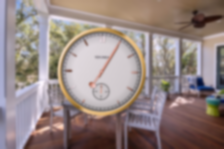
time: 7:05
